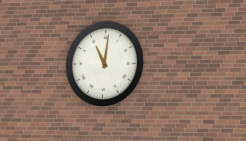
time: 11:01
